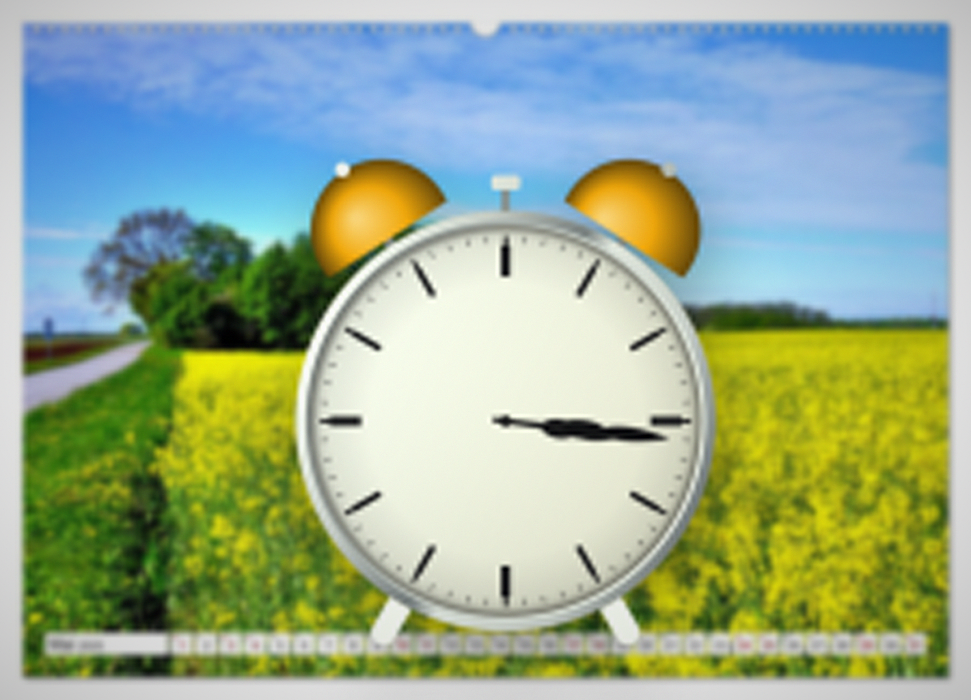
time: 3:16
